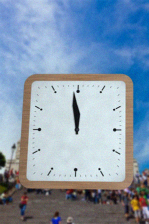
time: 11:59
